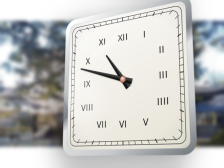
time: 10:48
